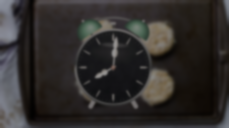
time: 8:01
